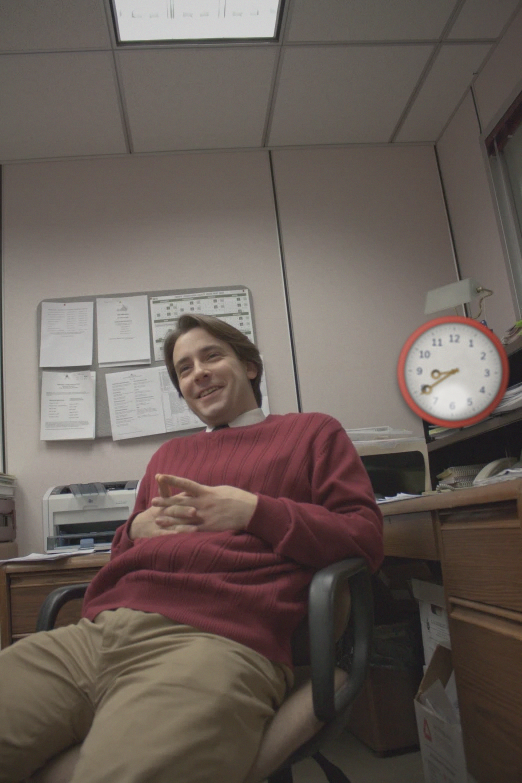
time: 8:39
